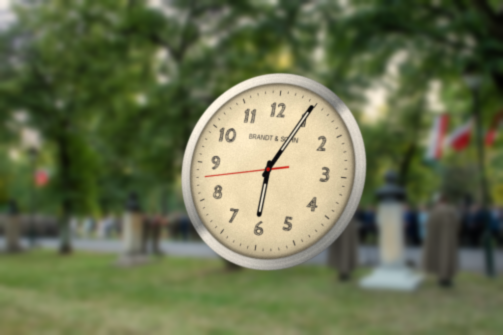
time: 6:04:43
